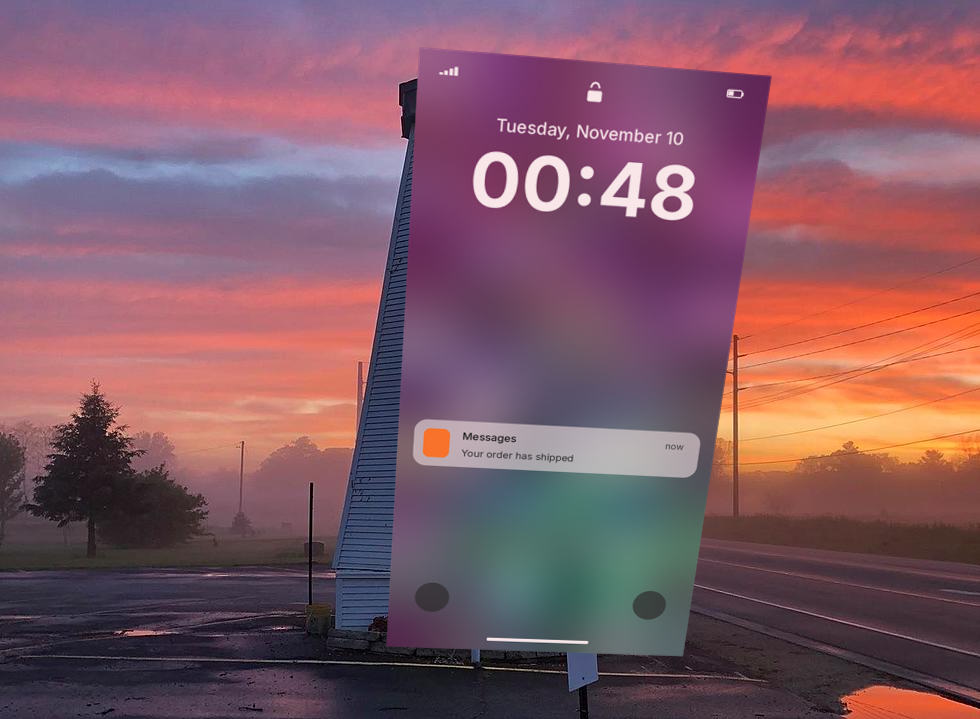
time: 0:48
